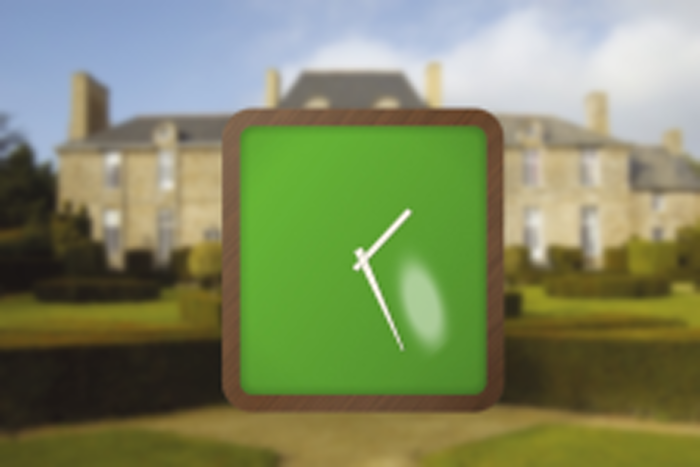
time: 1:26
